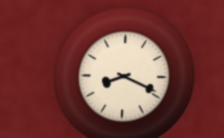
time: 8:19
